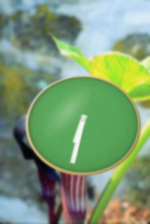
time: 6:32
